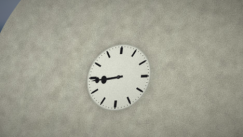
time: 8:44
